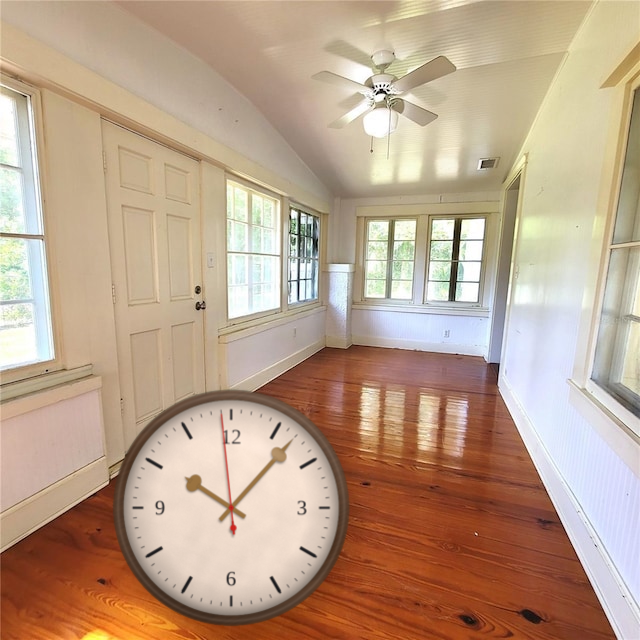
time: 10:06:59
